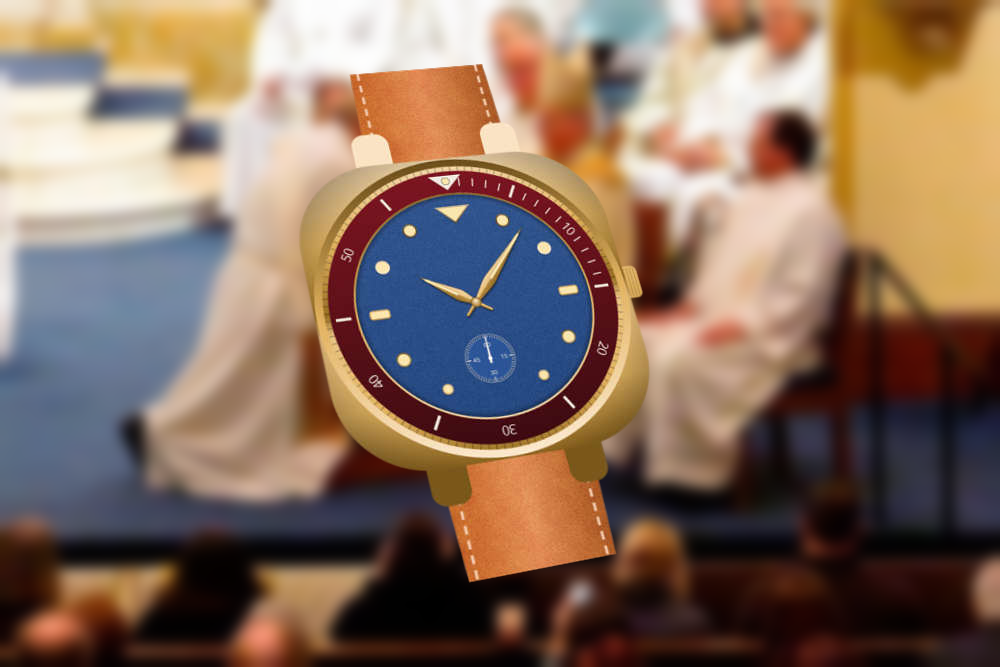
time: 10:07
